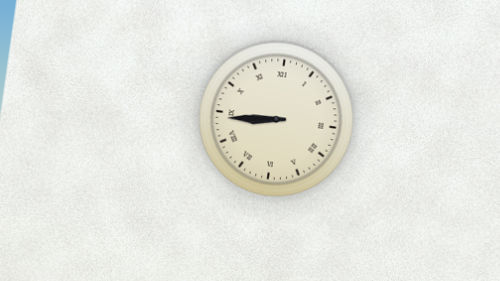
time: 8:44
